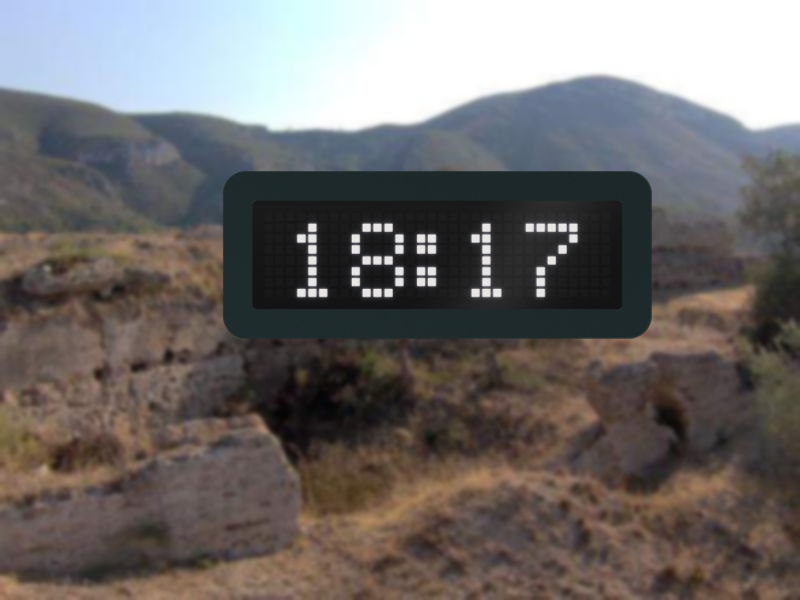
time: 18:17
